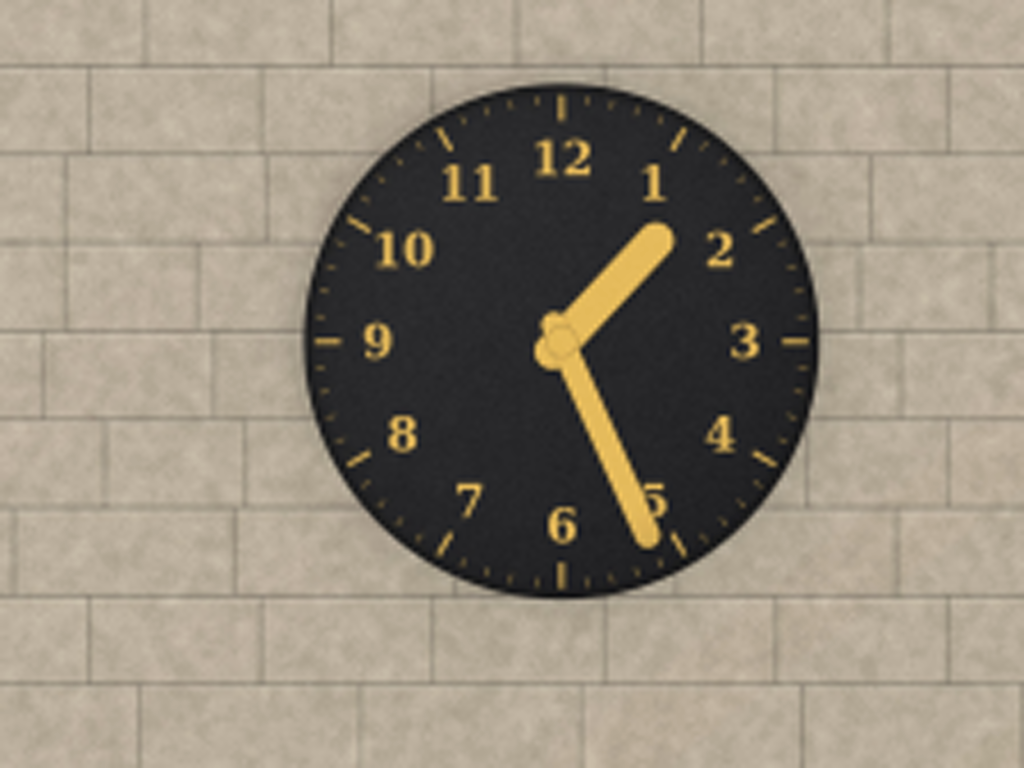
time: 1:26
